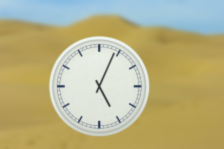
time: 5:04
